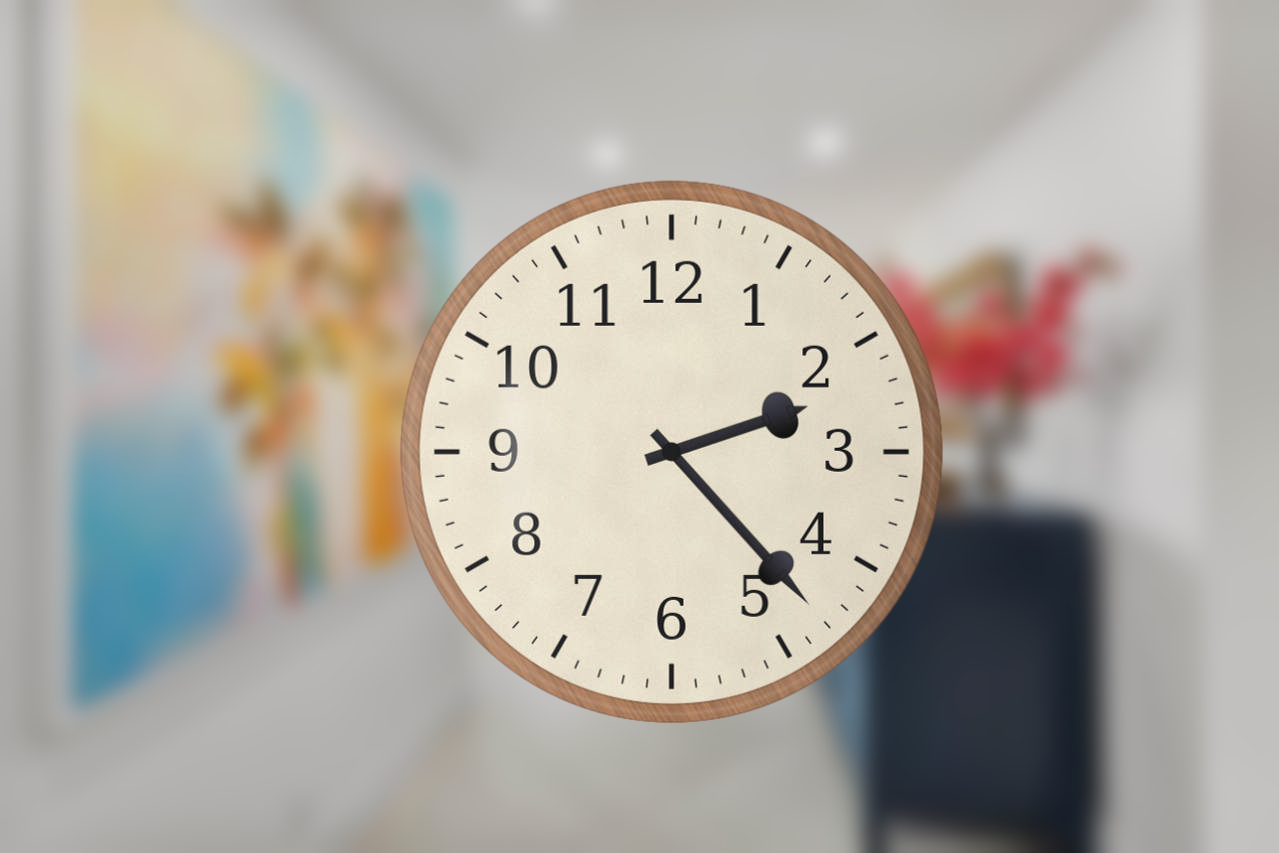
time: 2:23
